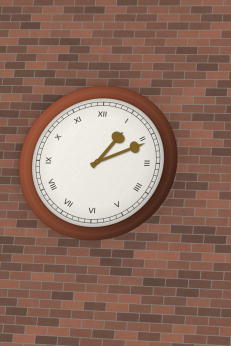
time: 1:11
